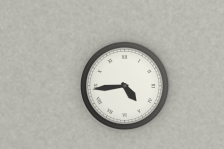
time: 4:44
